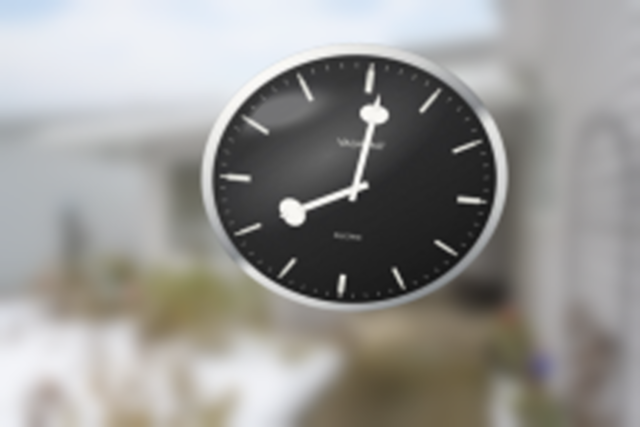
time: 8:01
